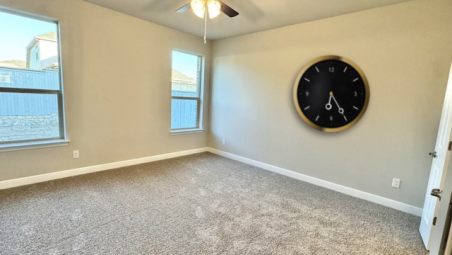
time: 6:25
